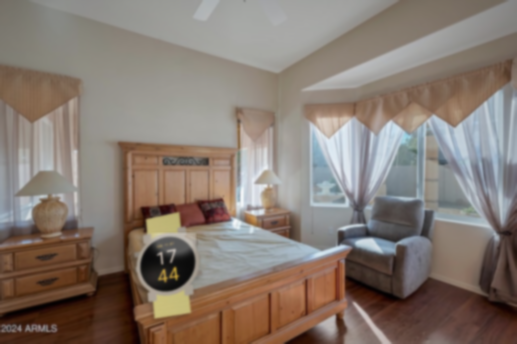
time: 17:44
